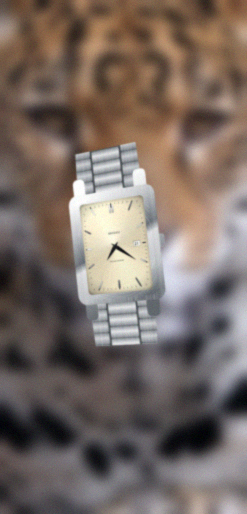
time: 7:21
